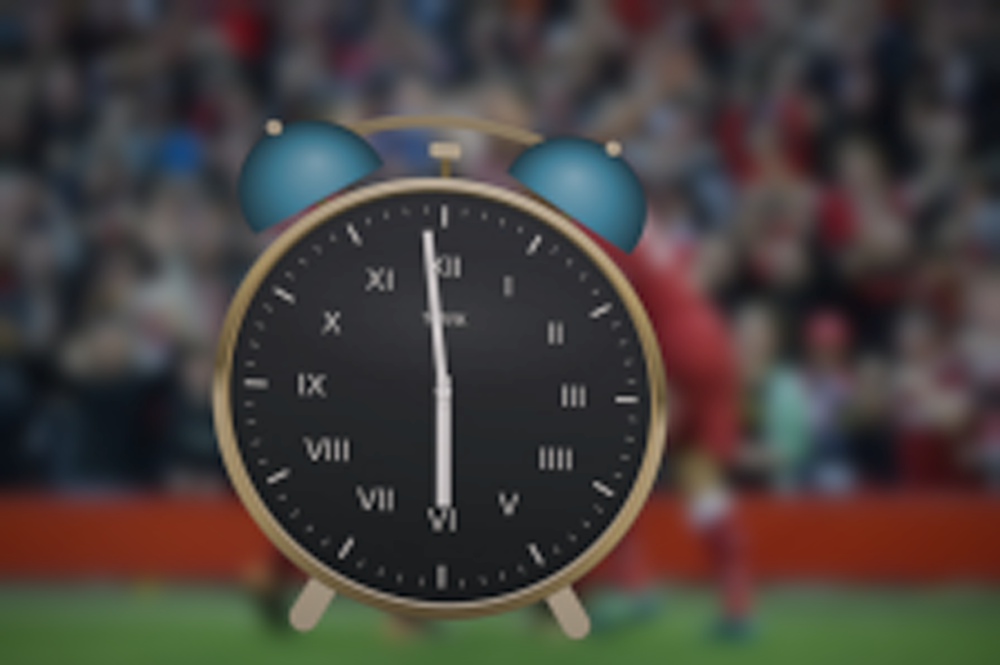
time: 5:59
